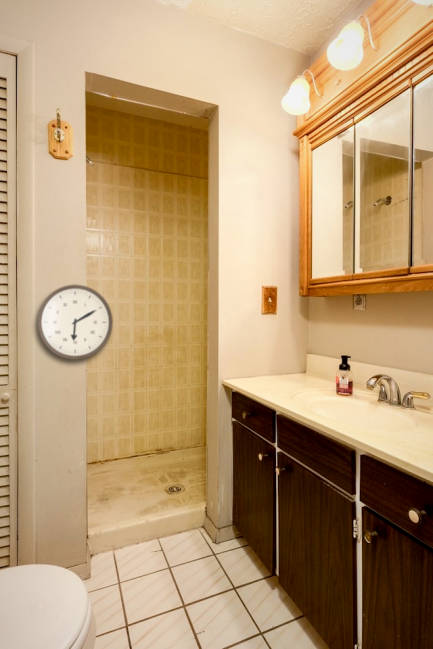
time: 6:10
